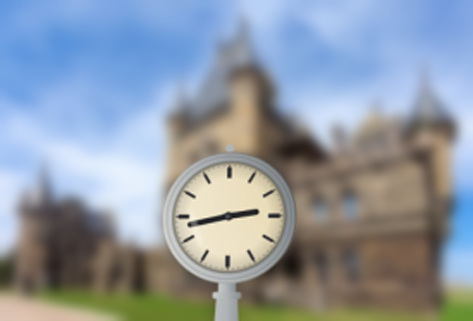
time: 2:43
